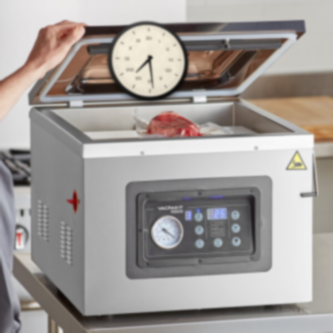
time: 7:29
